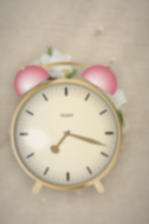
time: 7:18
